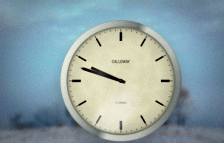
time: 9:48
